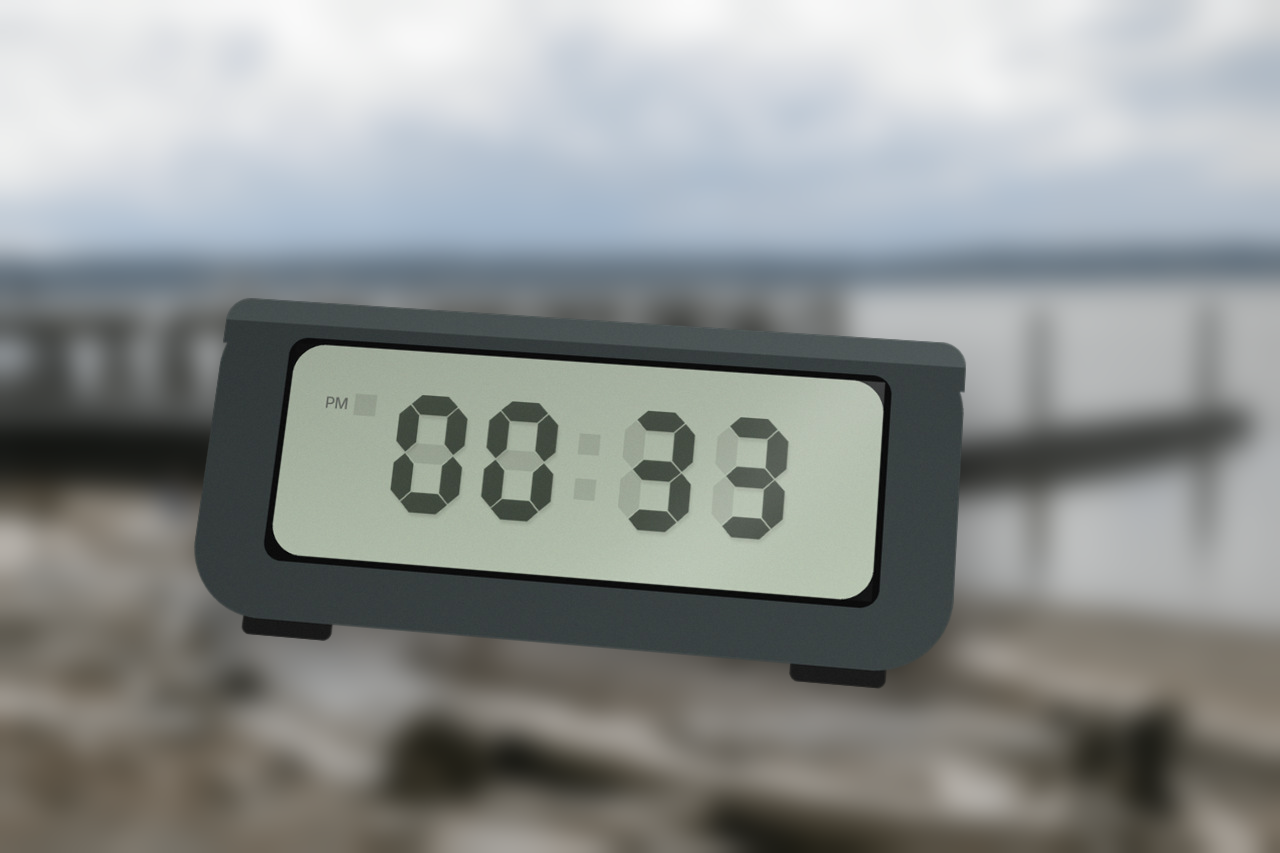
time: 0:33
